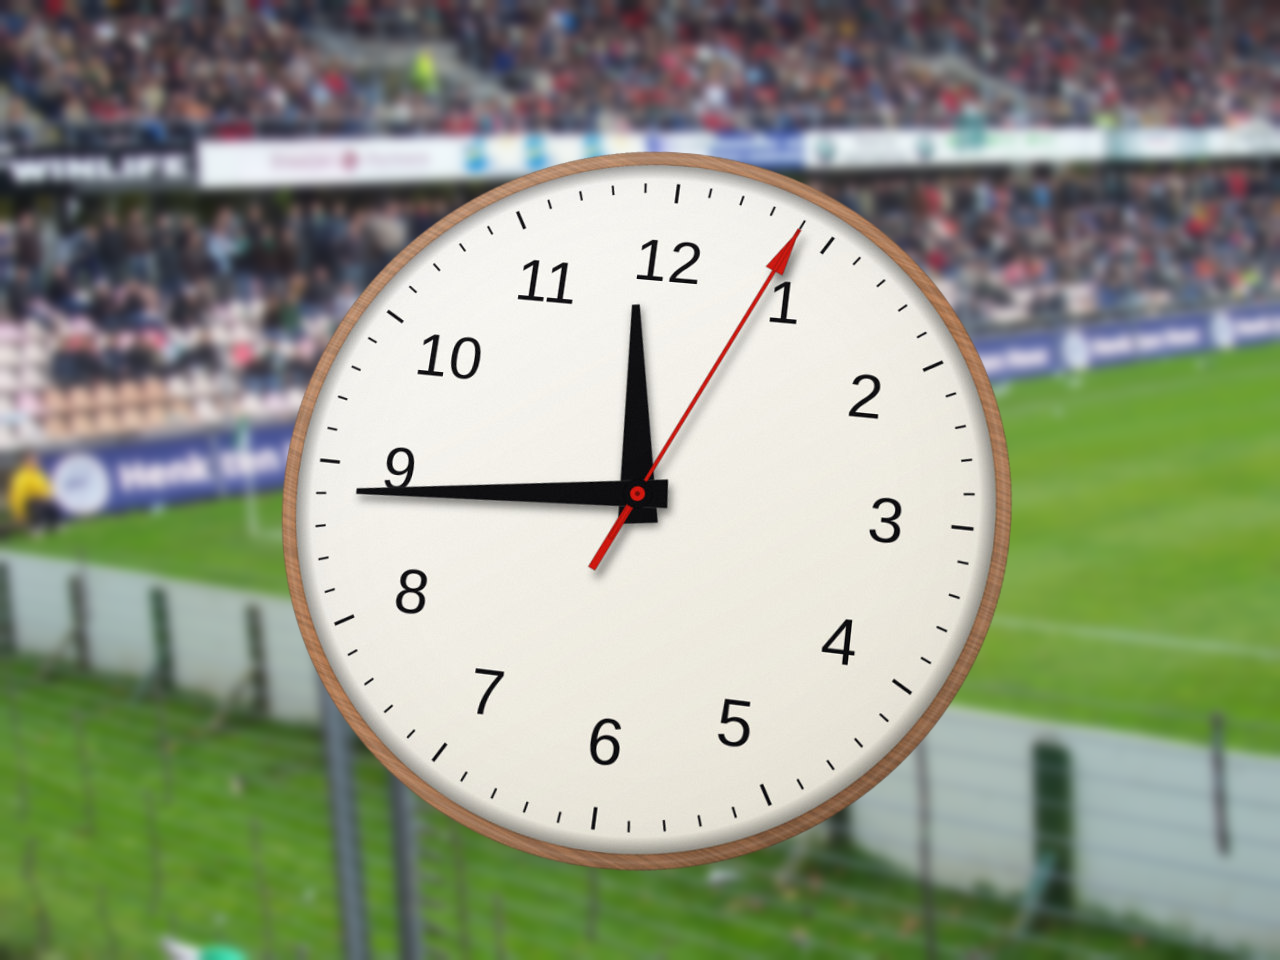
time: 11:44:04
